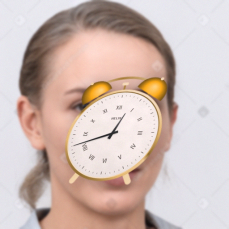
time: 12:42
